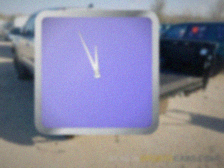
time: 11:56
